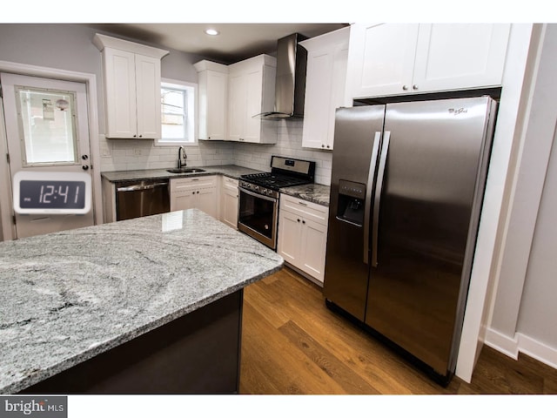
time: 12:41
